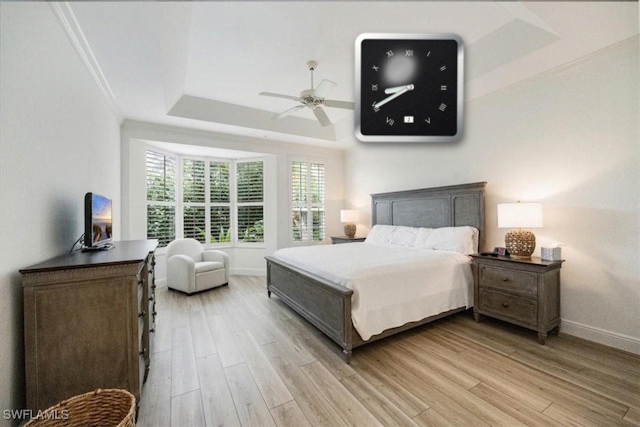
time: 8:40
